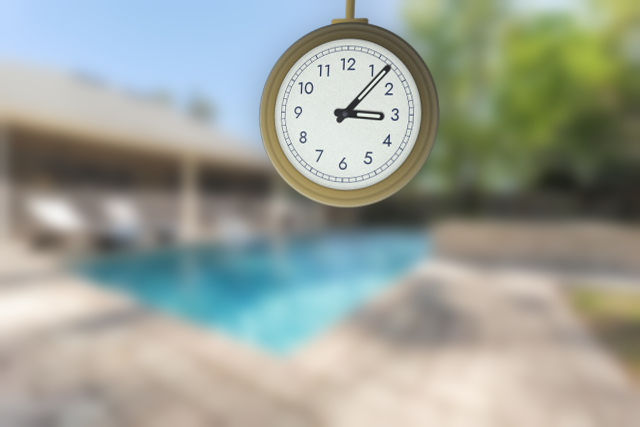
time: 3:07
